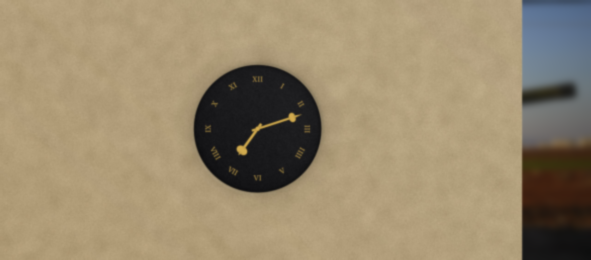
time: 7:12
